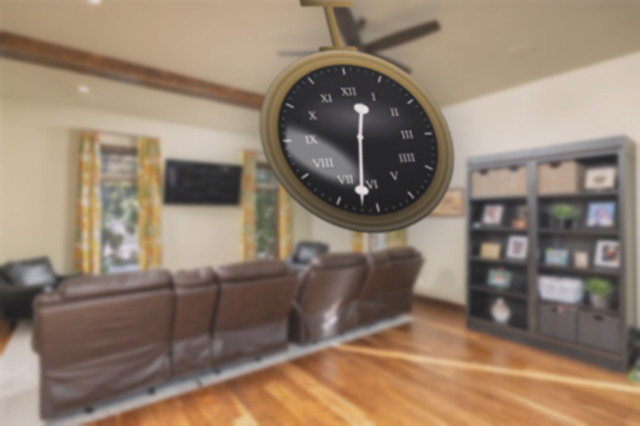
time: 12:32
